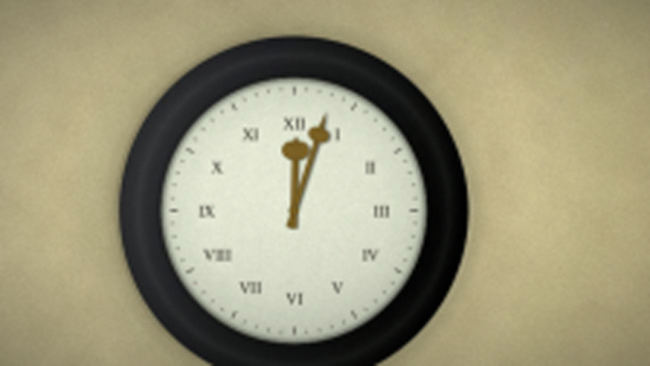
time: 12:03
